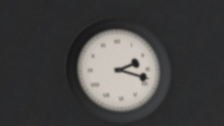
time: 2:18
